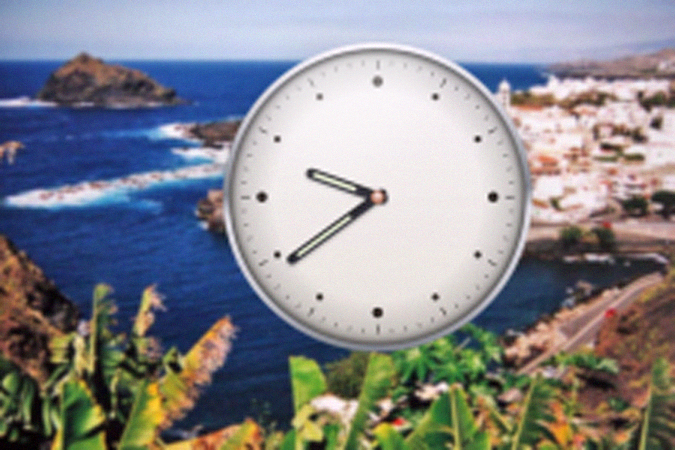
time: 9:39
